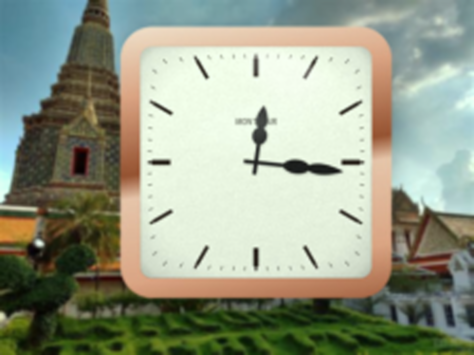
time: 12:16
